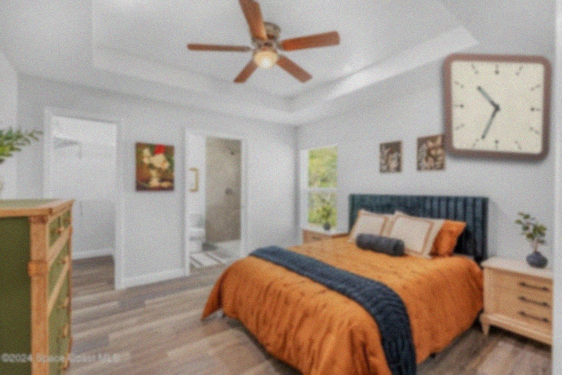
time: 10:34
